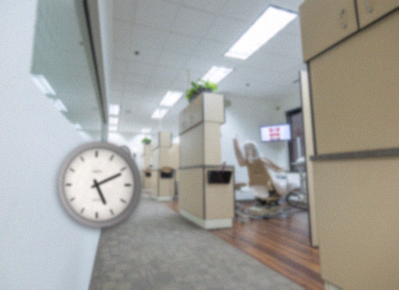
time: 5:11
